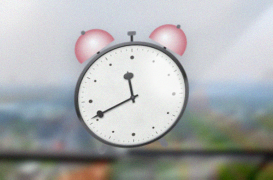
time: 11:41
